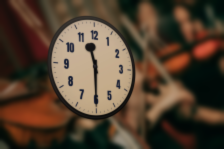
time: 11:30
